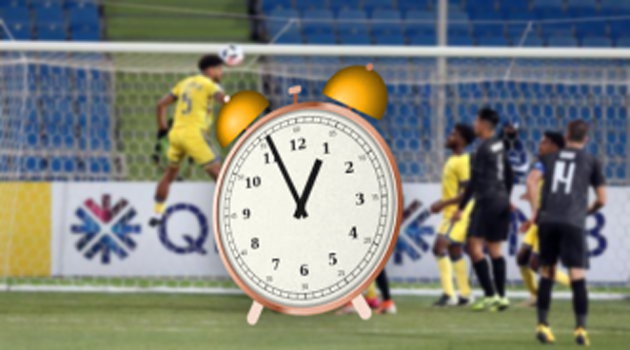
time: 12:56
